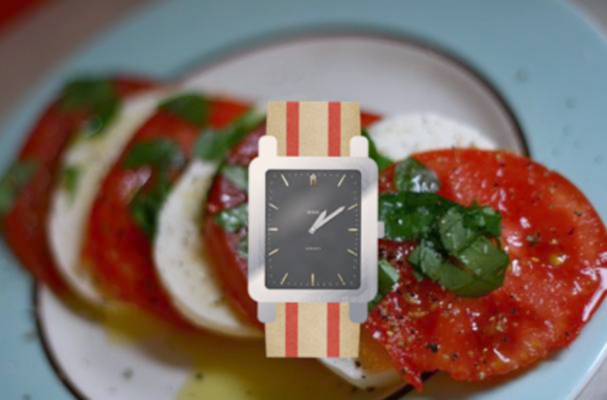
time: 1:09
